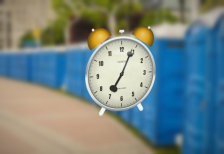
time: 7:04
